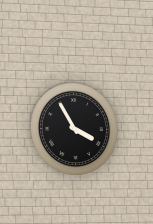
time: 3:55
